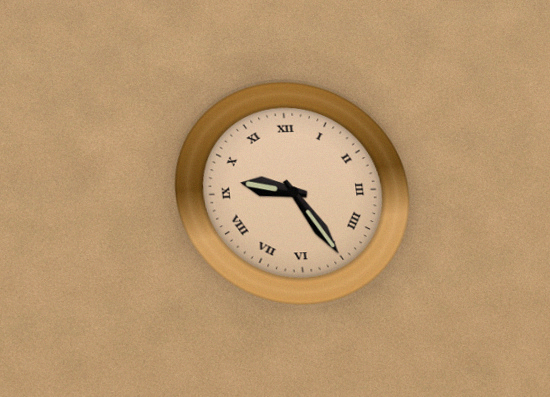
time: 9:25
